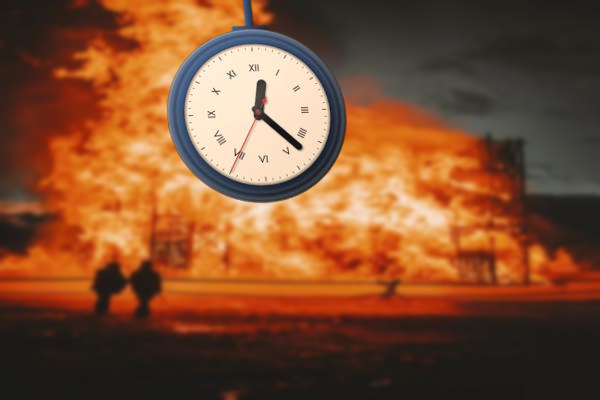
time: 12:22:35
